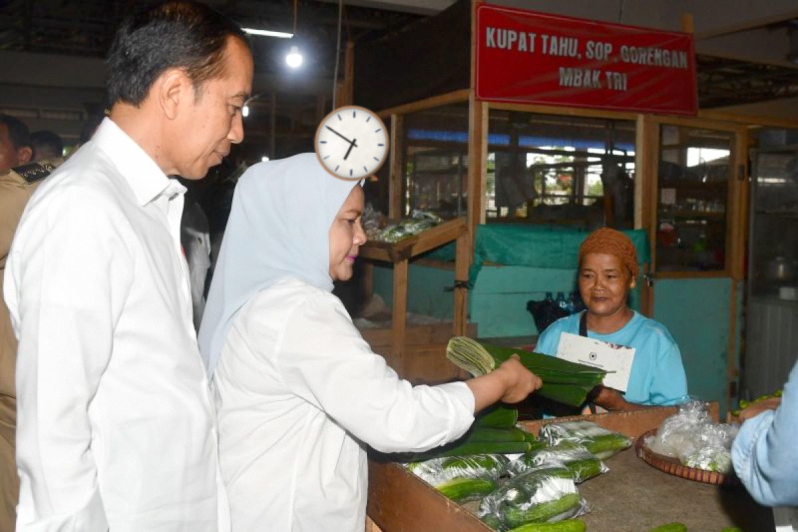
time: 6:50
